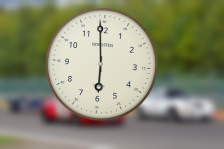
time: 5:59
